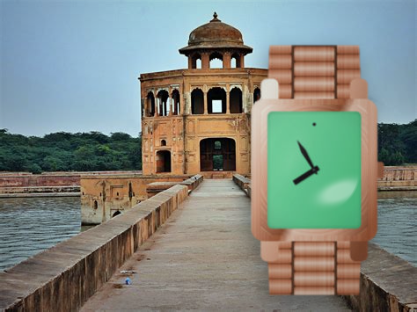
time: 7:55
